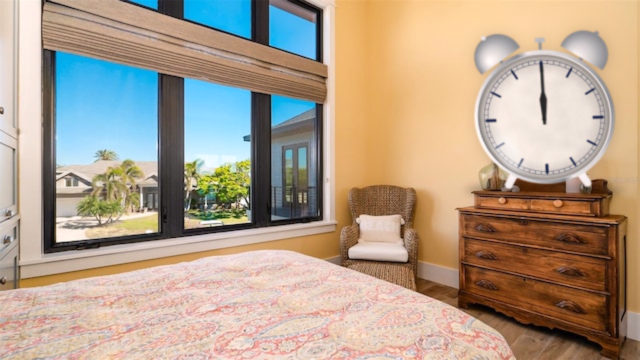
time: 12:00
